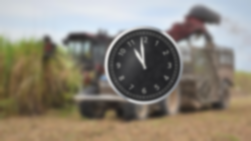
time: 10:59
